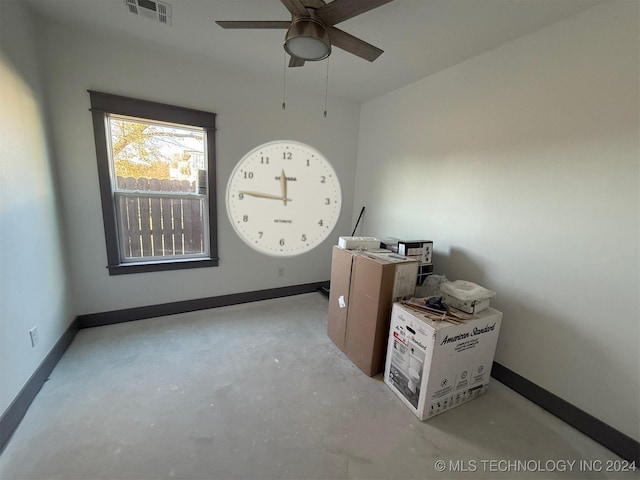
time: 11:46
